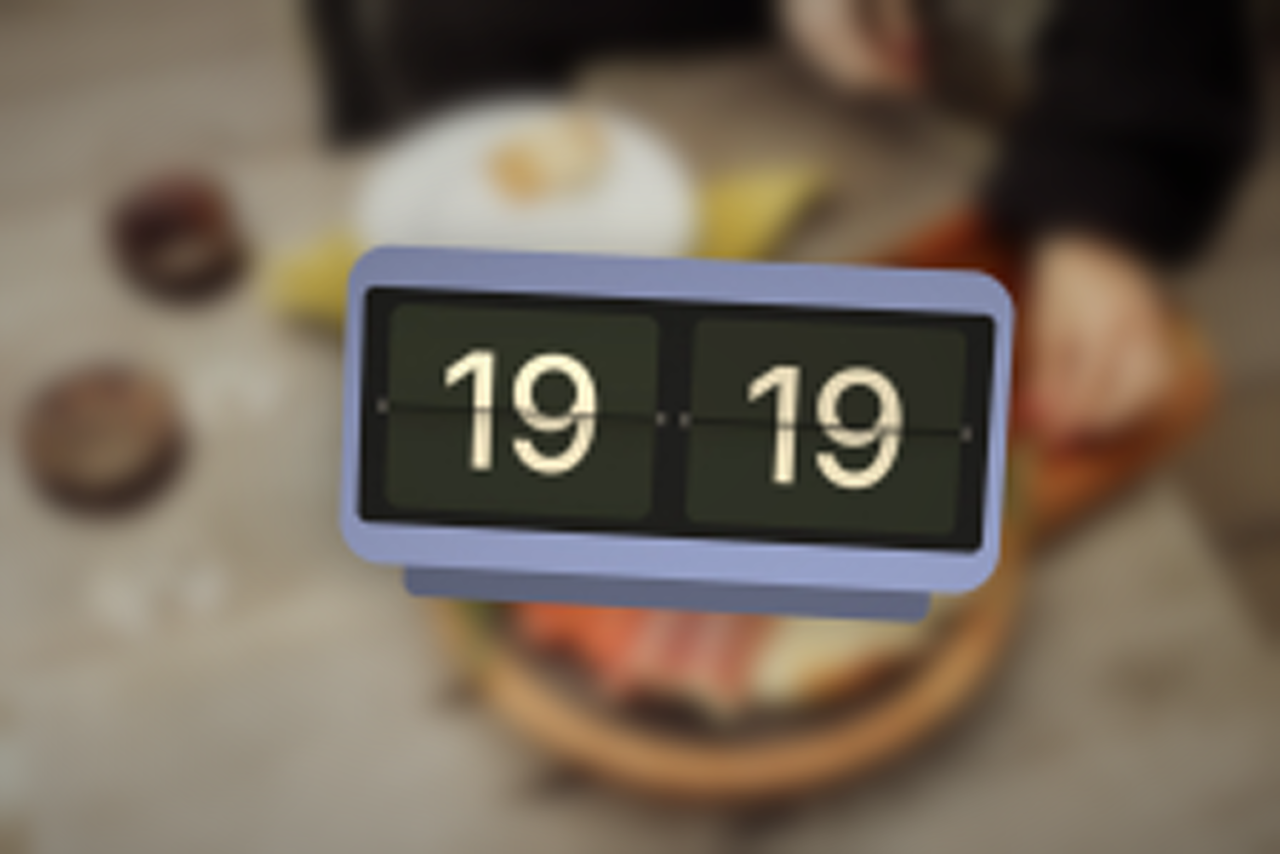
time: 19:19
